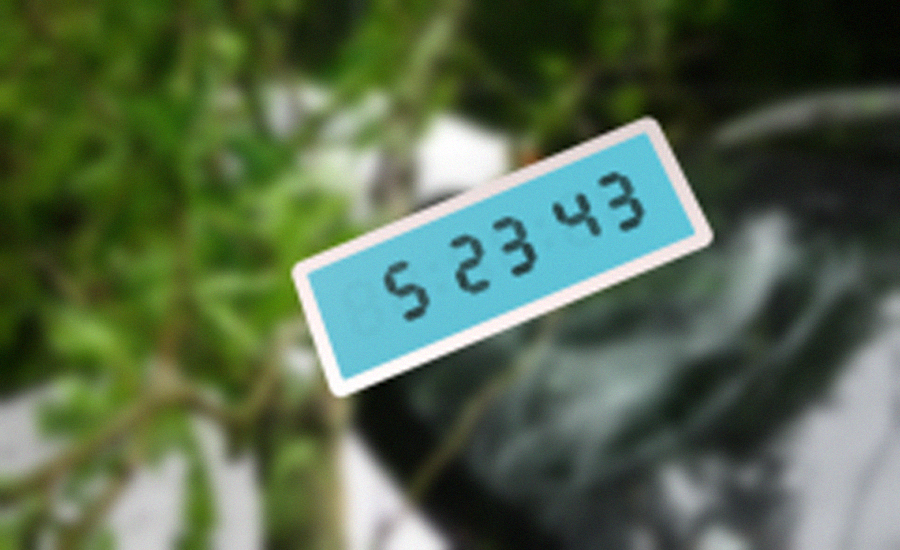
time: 5:23:43
